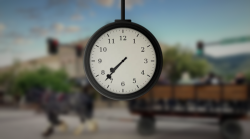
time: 7:37
